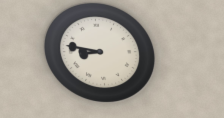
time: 8:47
